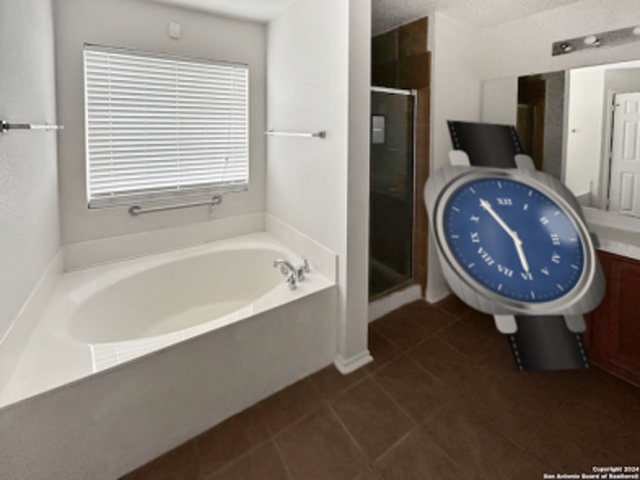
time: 5:55
